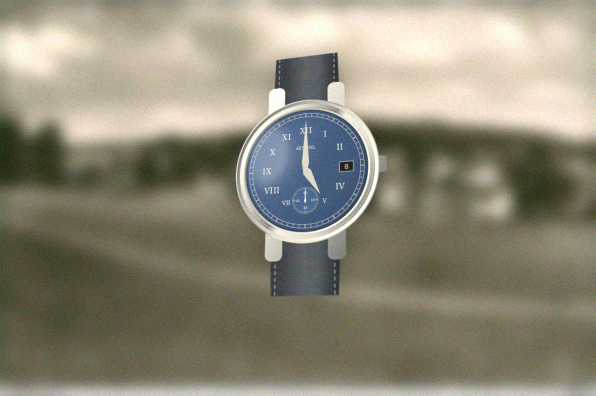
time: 5:00
